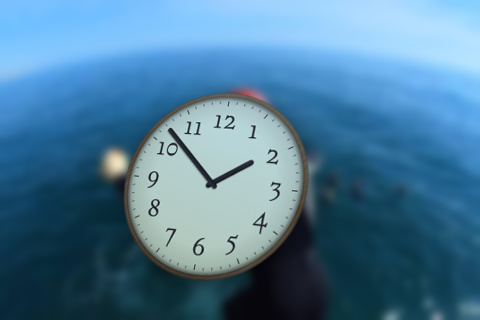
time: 1:52
